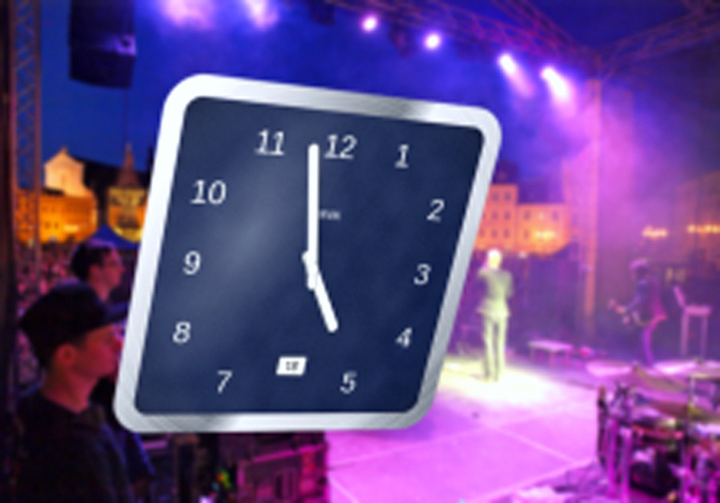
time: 4:58
